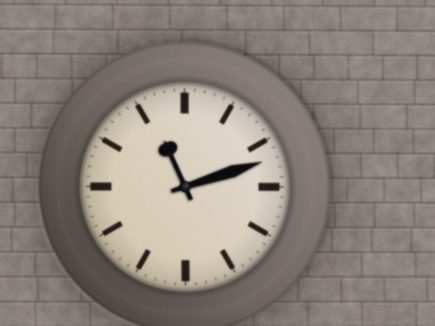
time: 11:12
